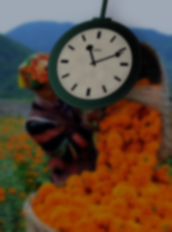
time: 11:11
